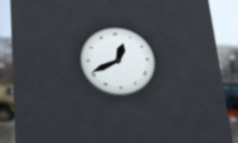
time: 12:41
